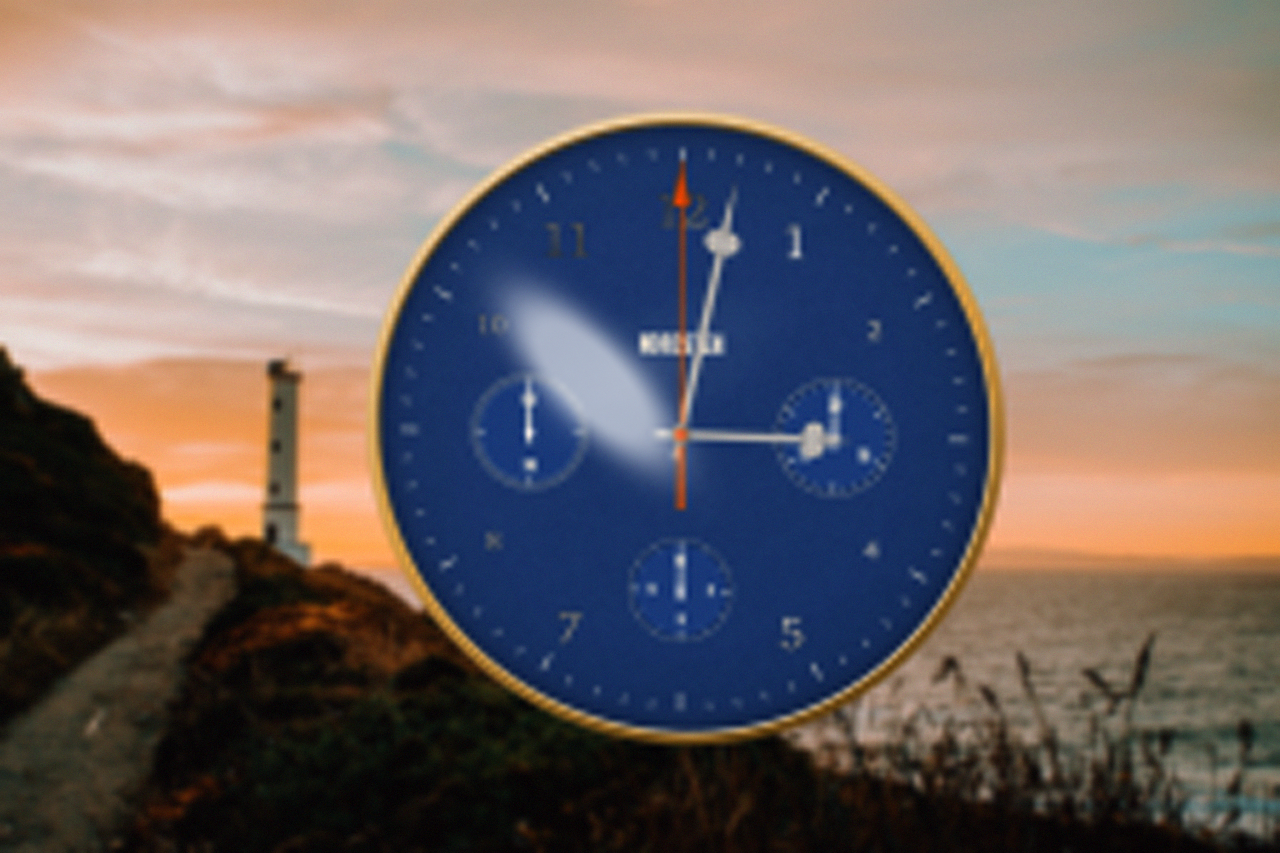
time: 3:02
